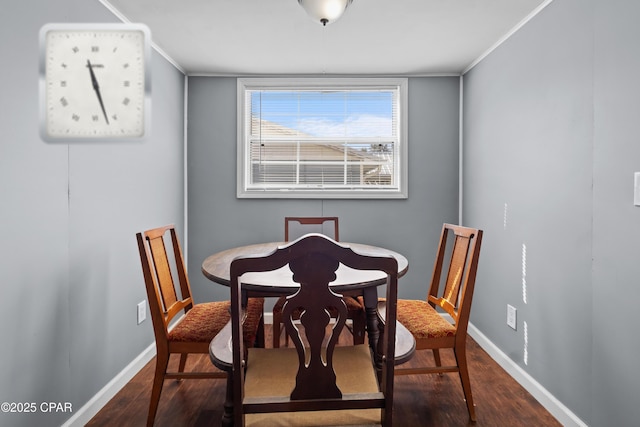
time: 11:27
